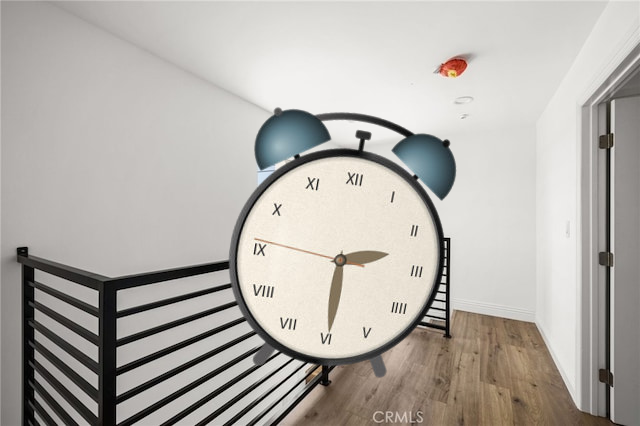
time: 2:29:46
